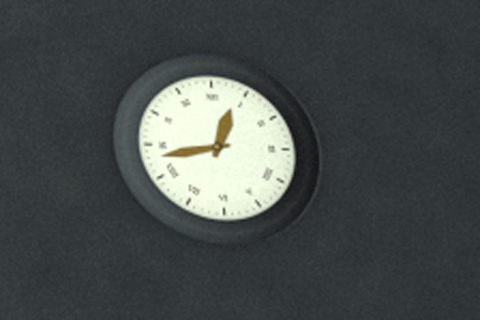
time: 12:43
